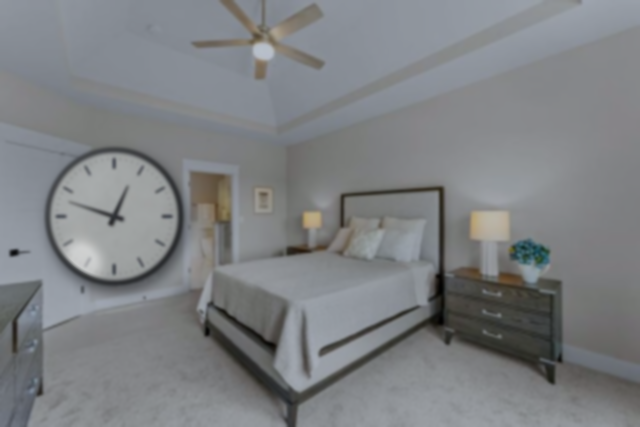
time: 12:48
